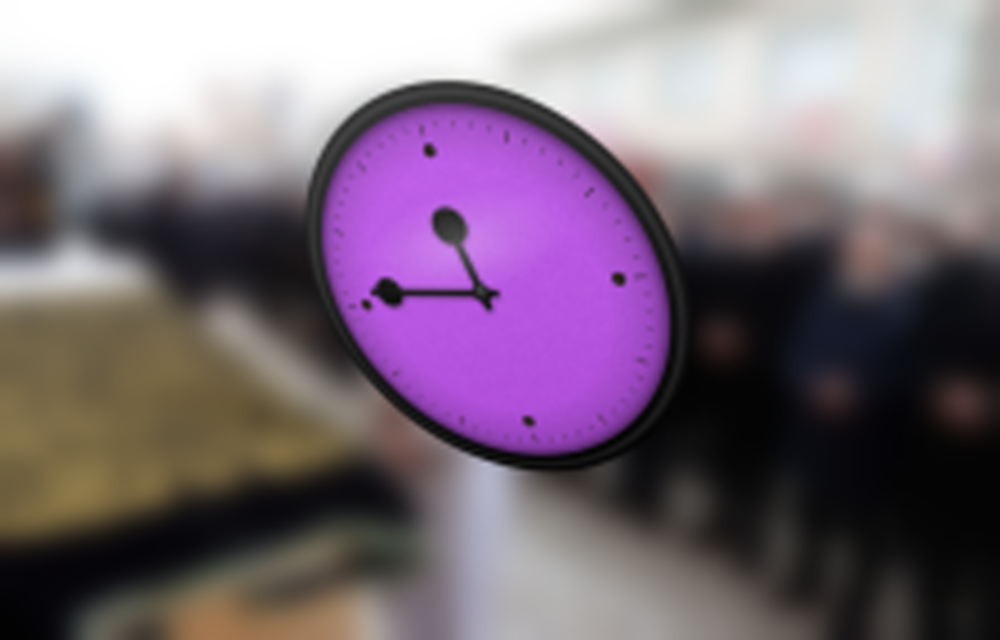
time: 11:46
